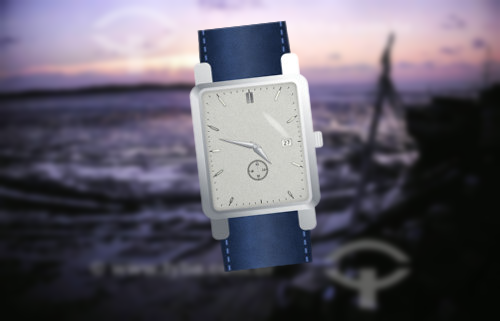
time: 4:48
